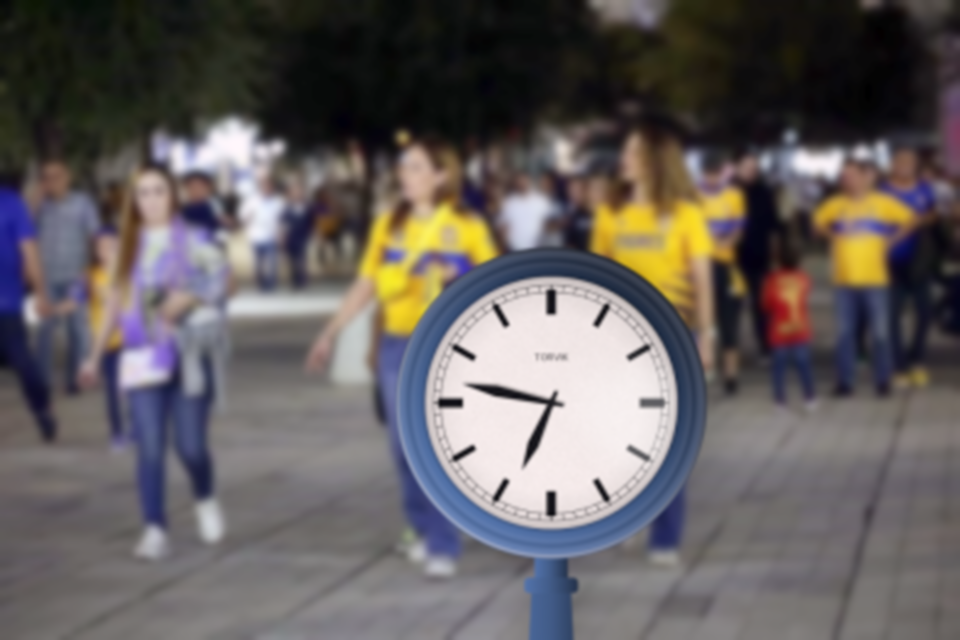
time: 6:47
